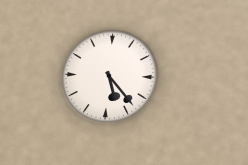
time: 5:23
